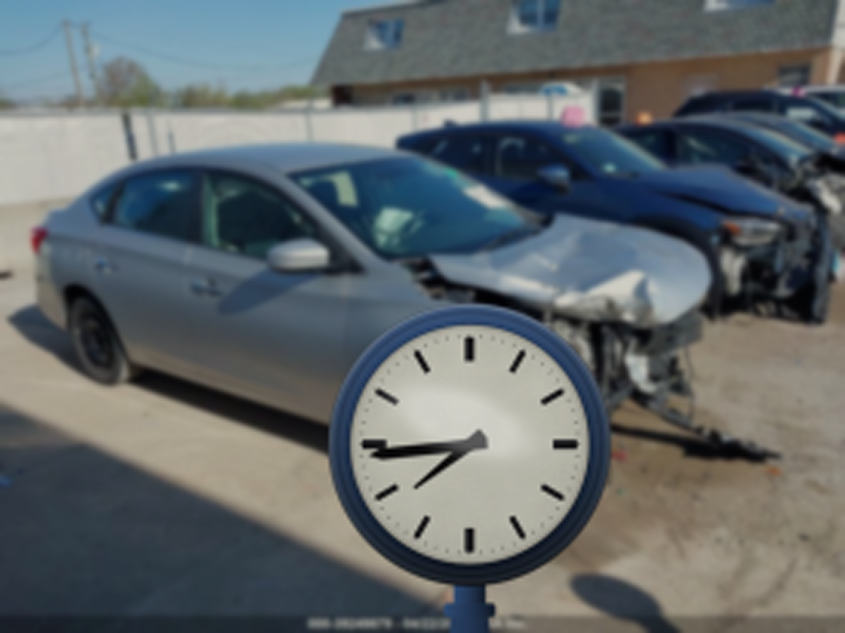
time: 7:44
